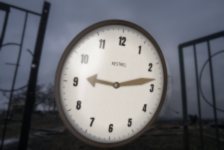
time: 9:13
